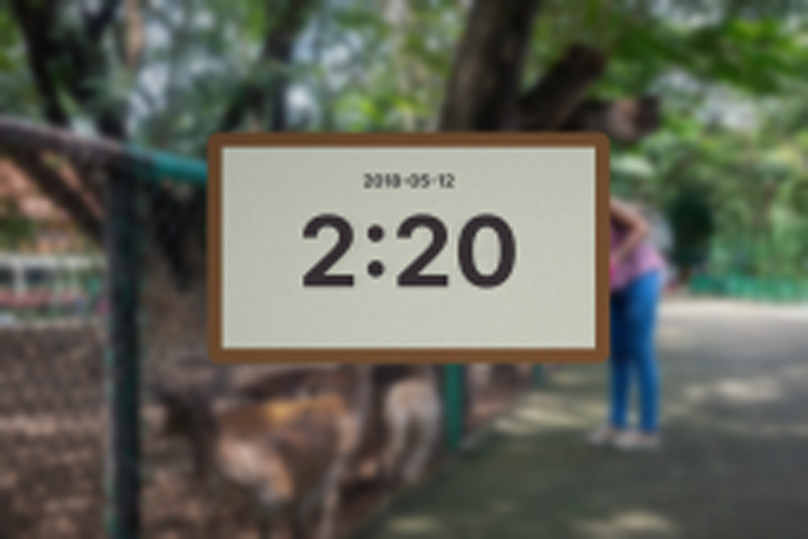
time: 2:20
